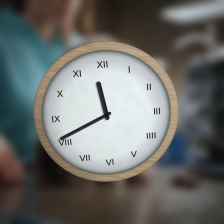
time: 11:41
